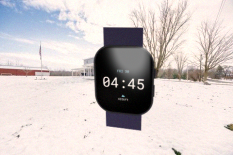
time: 4:45
